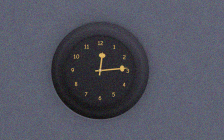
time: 12:14
